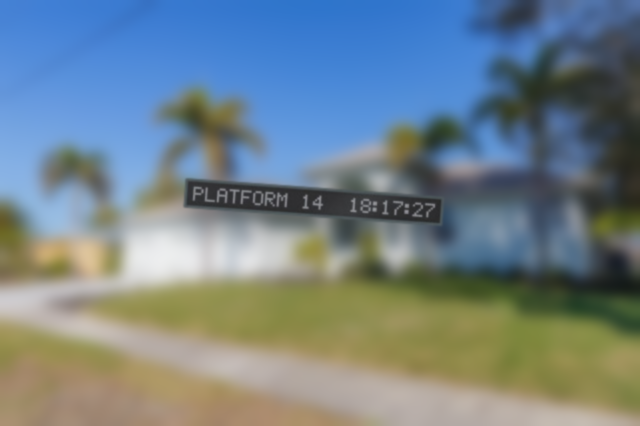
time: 18:17:27
